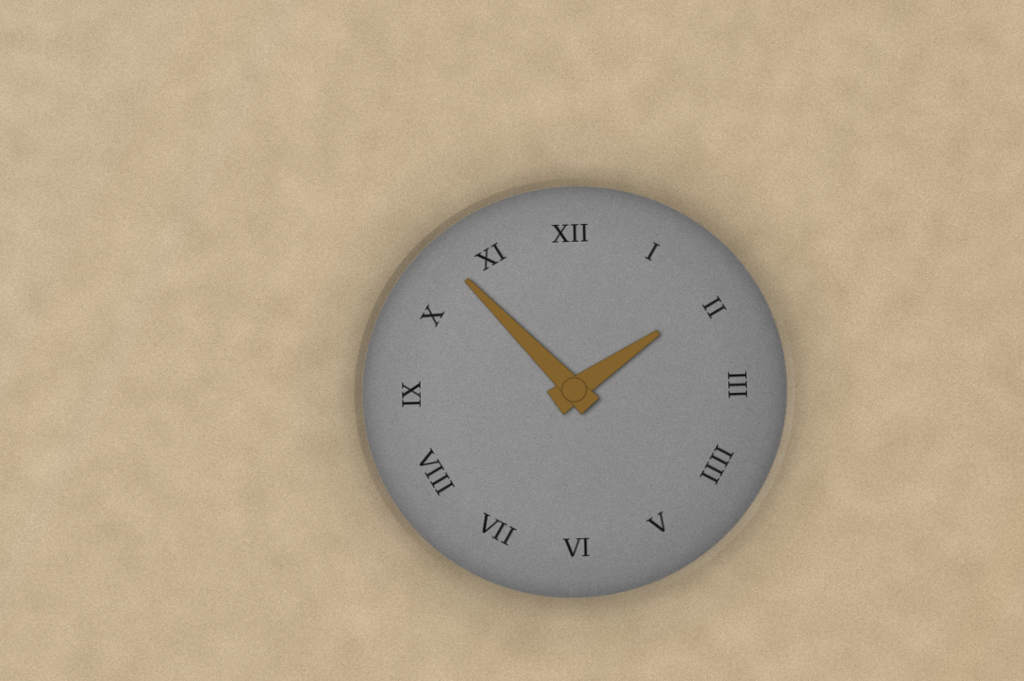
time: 1:53
